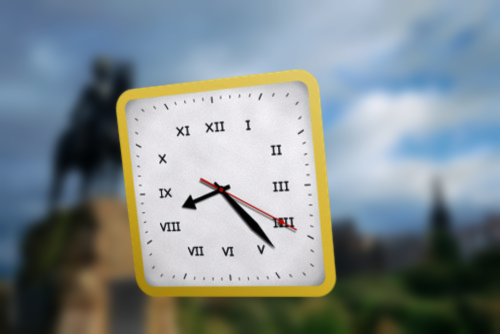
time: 8:23:20
